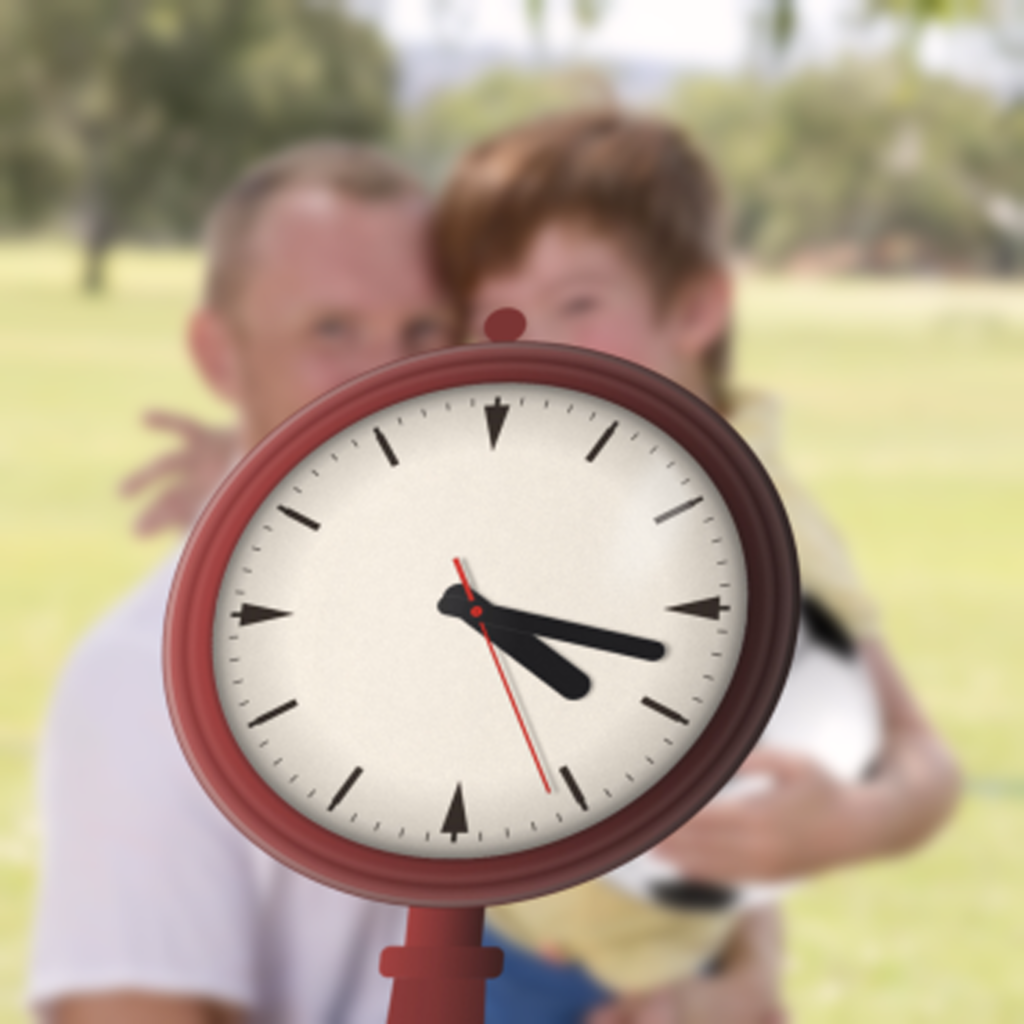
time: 4:17:26
